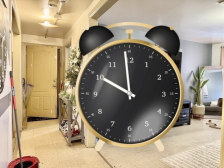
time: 9:59
